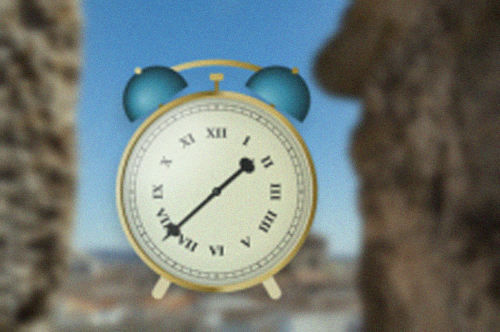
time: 1:38
